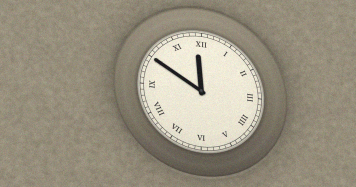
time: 11:50
